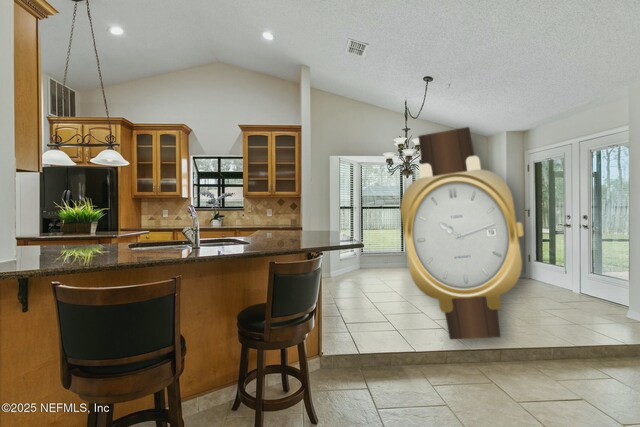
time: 10:13
